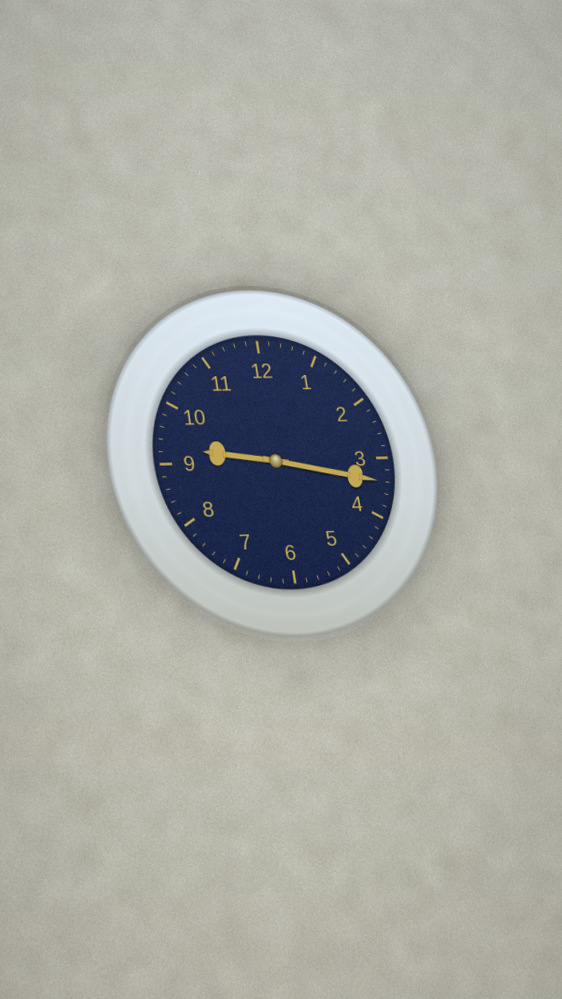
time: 9:17
